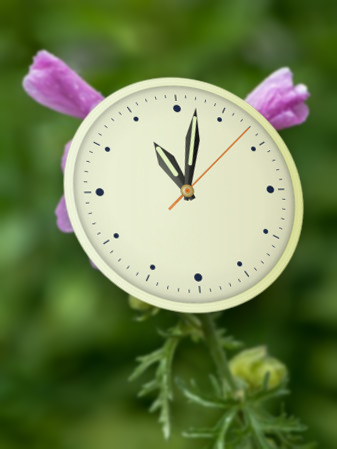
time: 11:02:08
